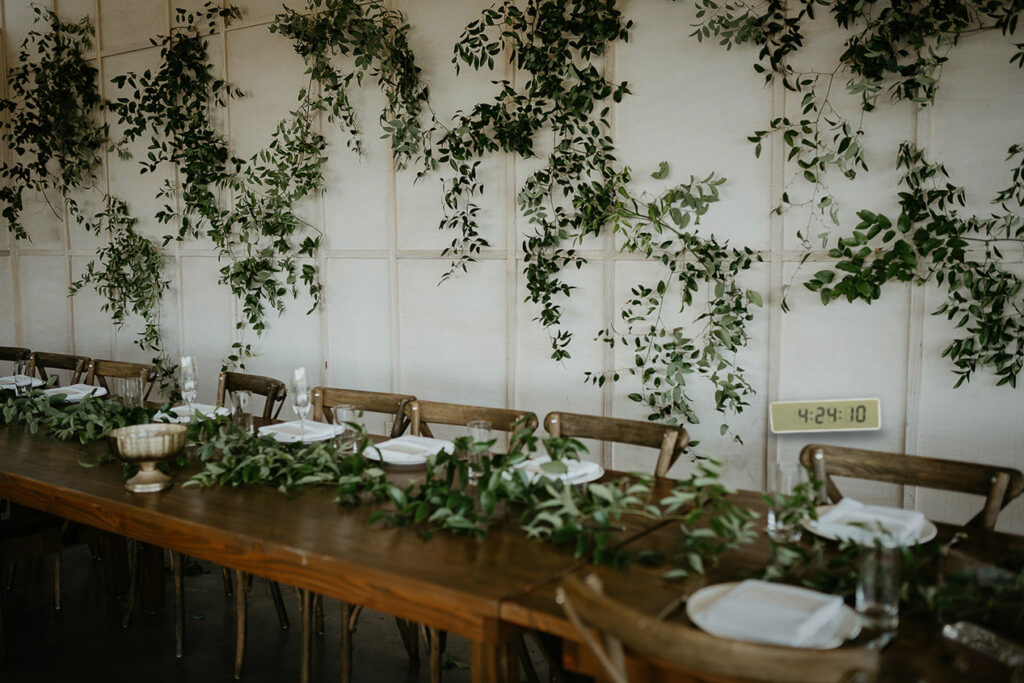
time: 4:24:10
